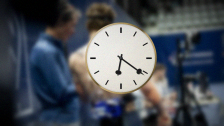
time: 6:21
